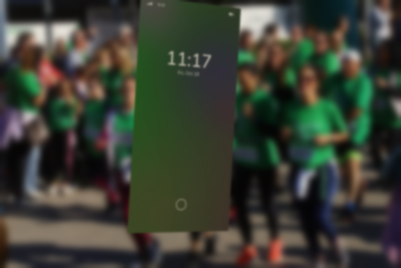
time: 11:17
